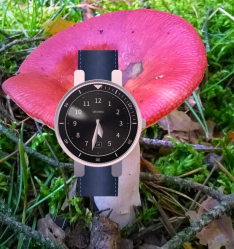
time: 5:32
